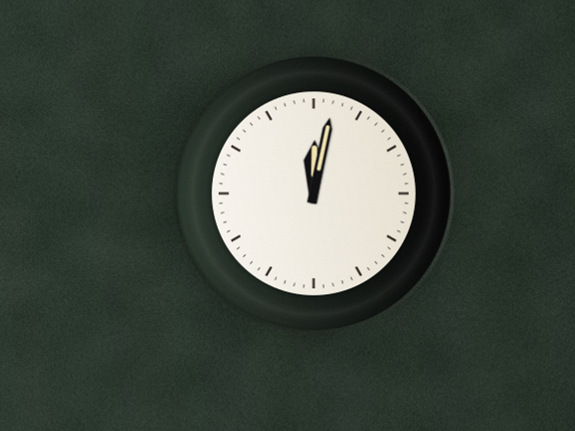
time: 12:02
